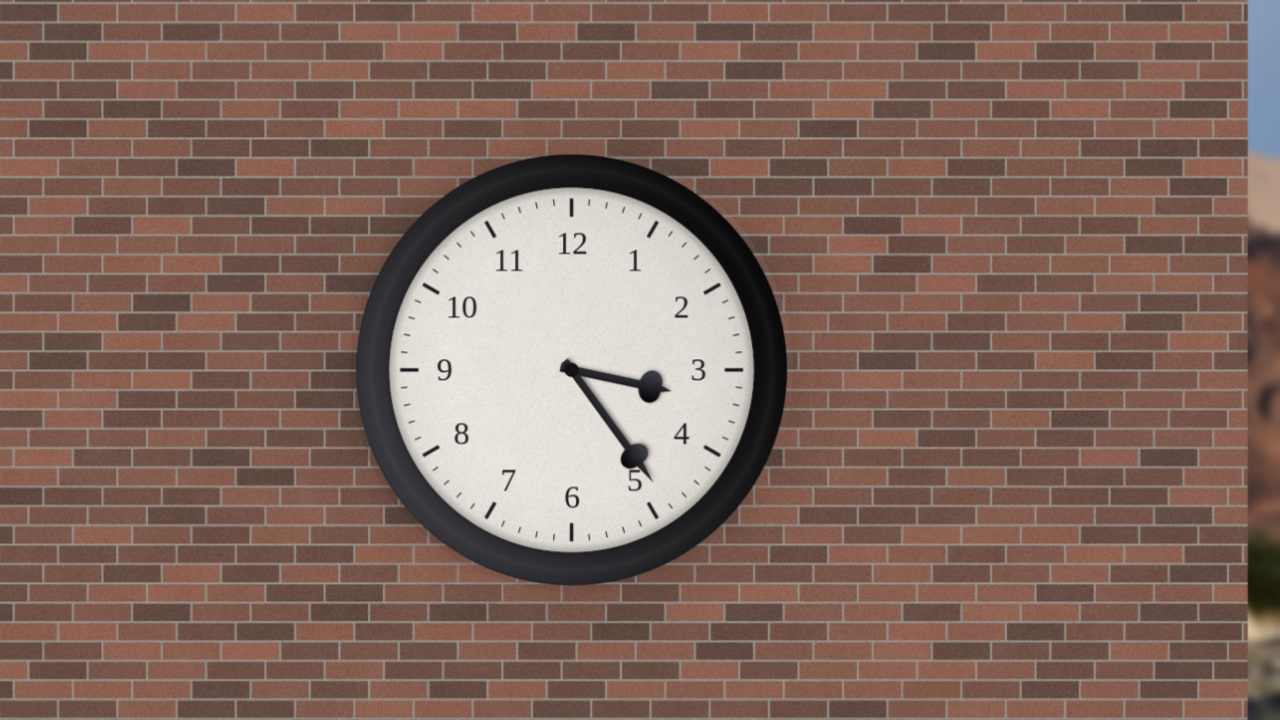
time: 3:24
